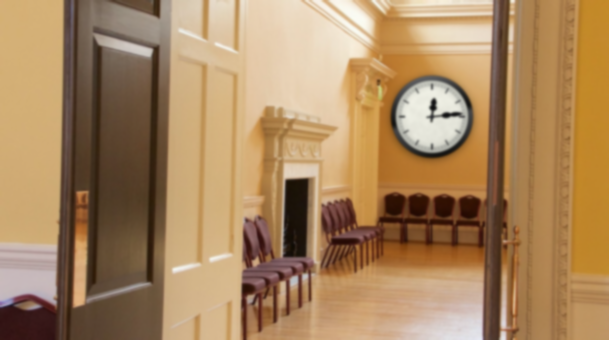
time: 12:14
